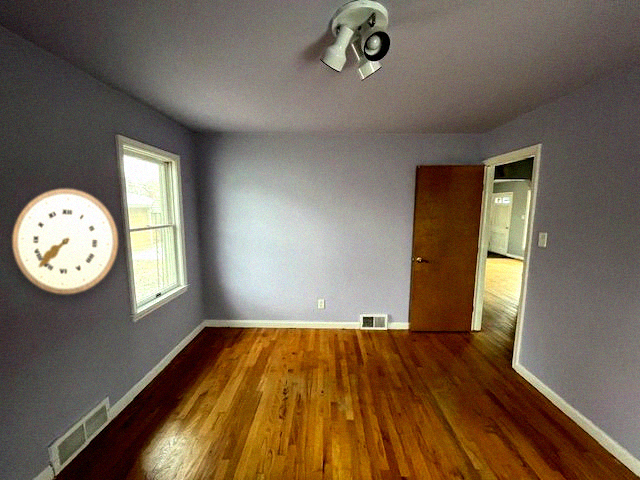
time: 7:37
